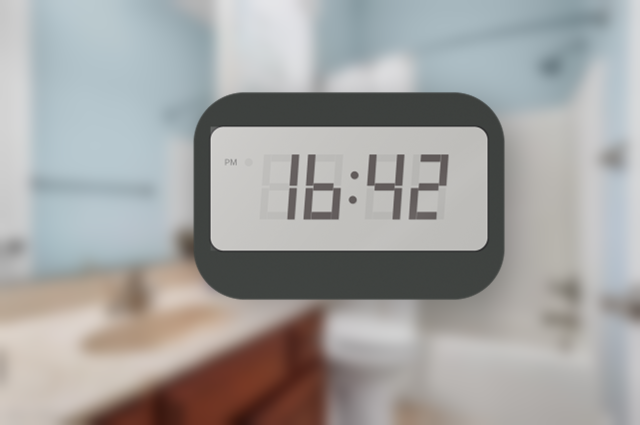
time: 16:42
